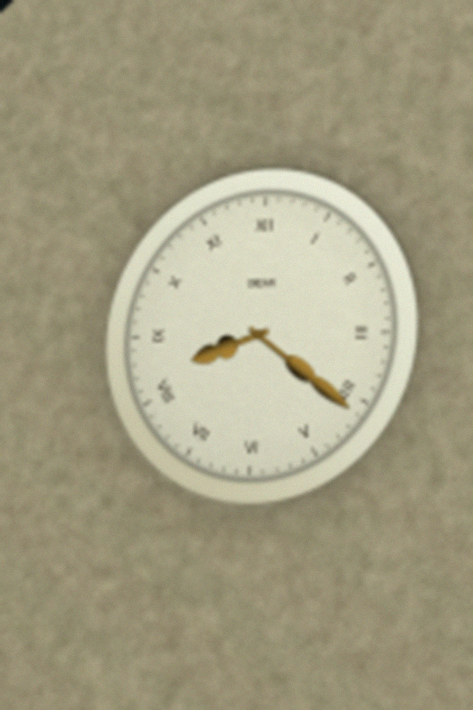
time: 8:21
